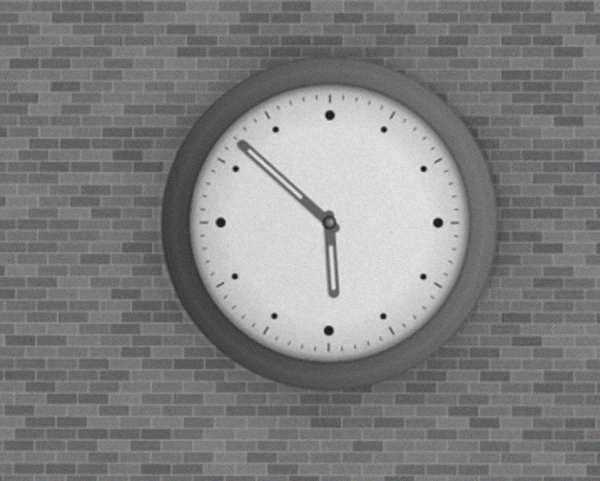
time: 5:52
